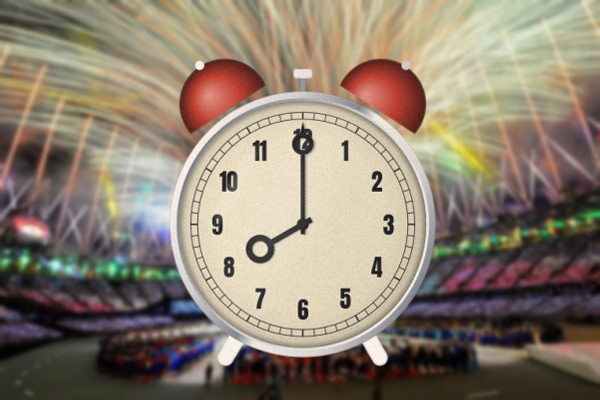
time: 8:00
